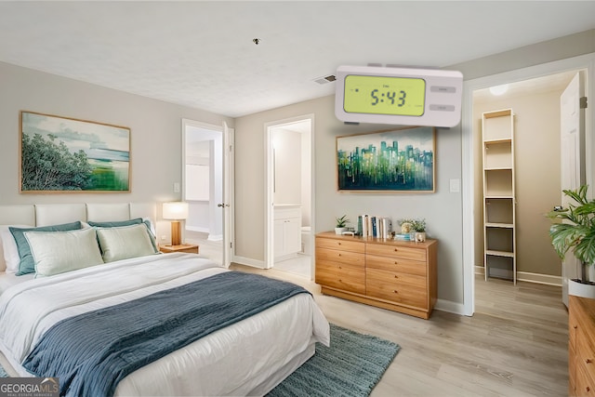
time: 5:43
